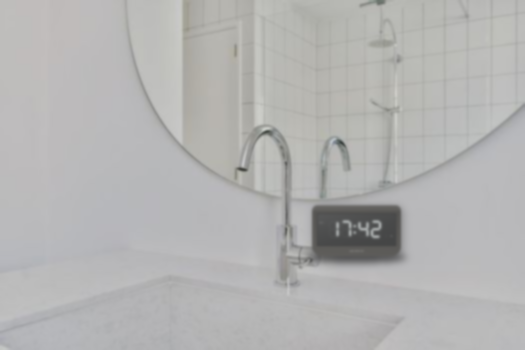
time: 17:42
